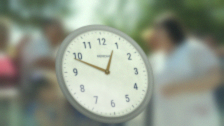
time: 12:49
